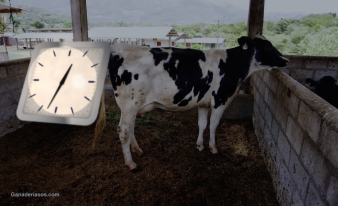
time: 12:33
